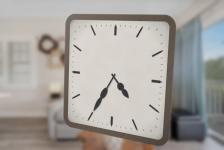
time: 4:35
